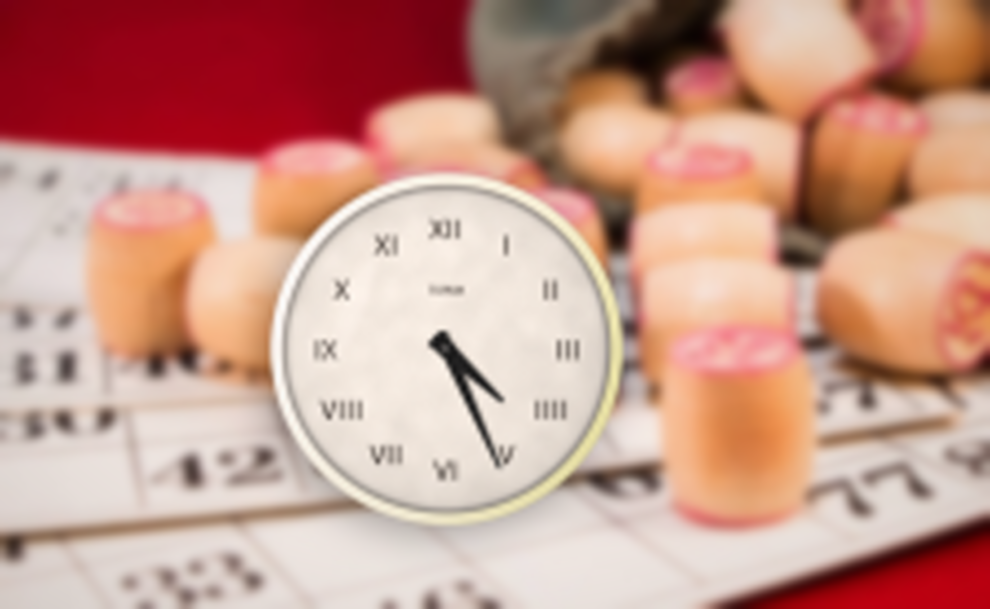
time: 4:26
